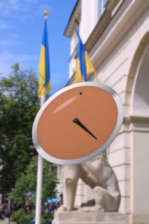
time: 4:22
